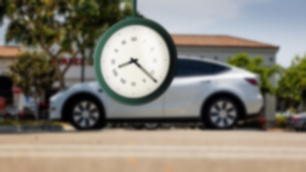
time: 8:22
